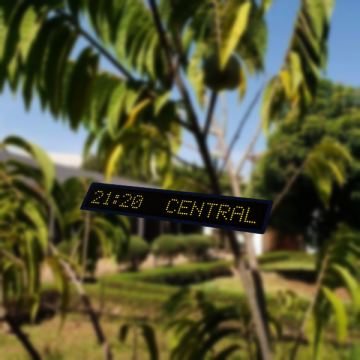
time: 21:20
